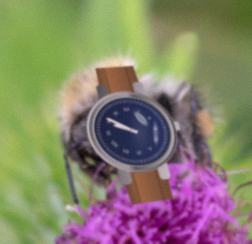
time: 9:51
